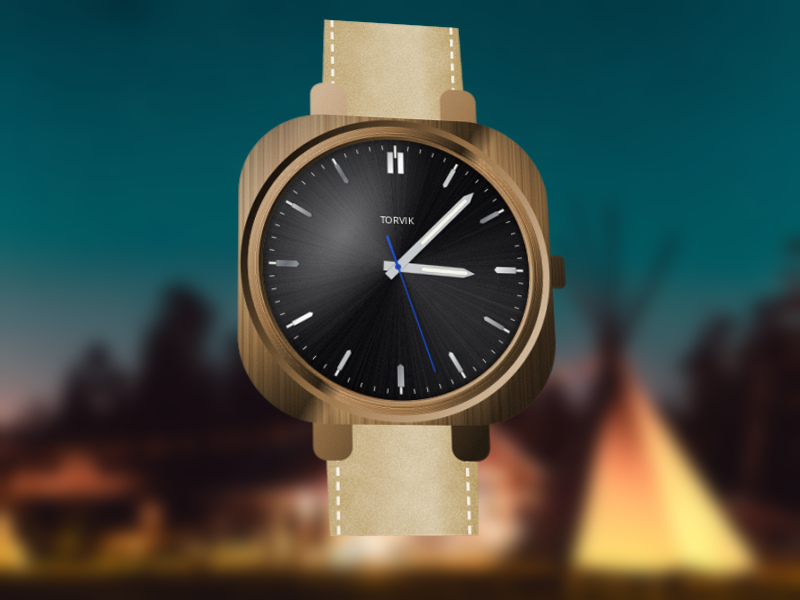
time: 3:07:27
